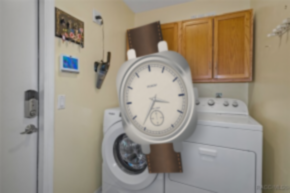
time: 3:36
